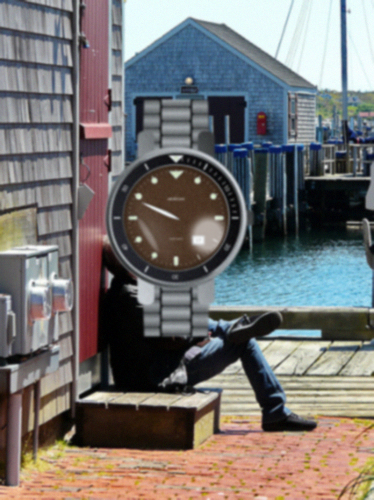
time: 9:49
